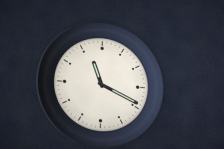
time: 11:19
